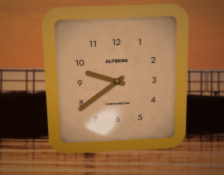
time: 9:39
